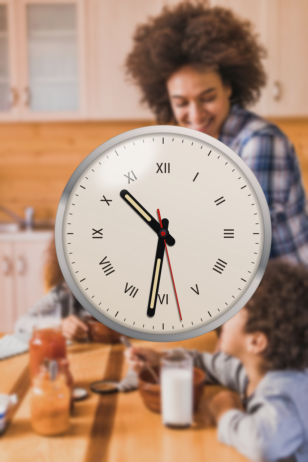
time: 10:31:28
